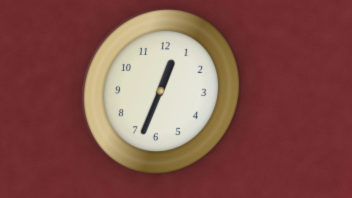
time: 12:33
